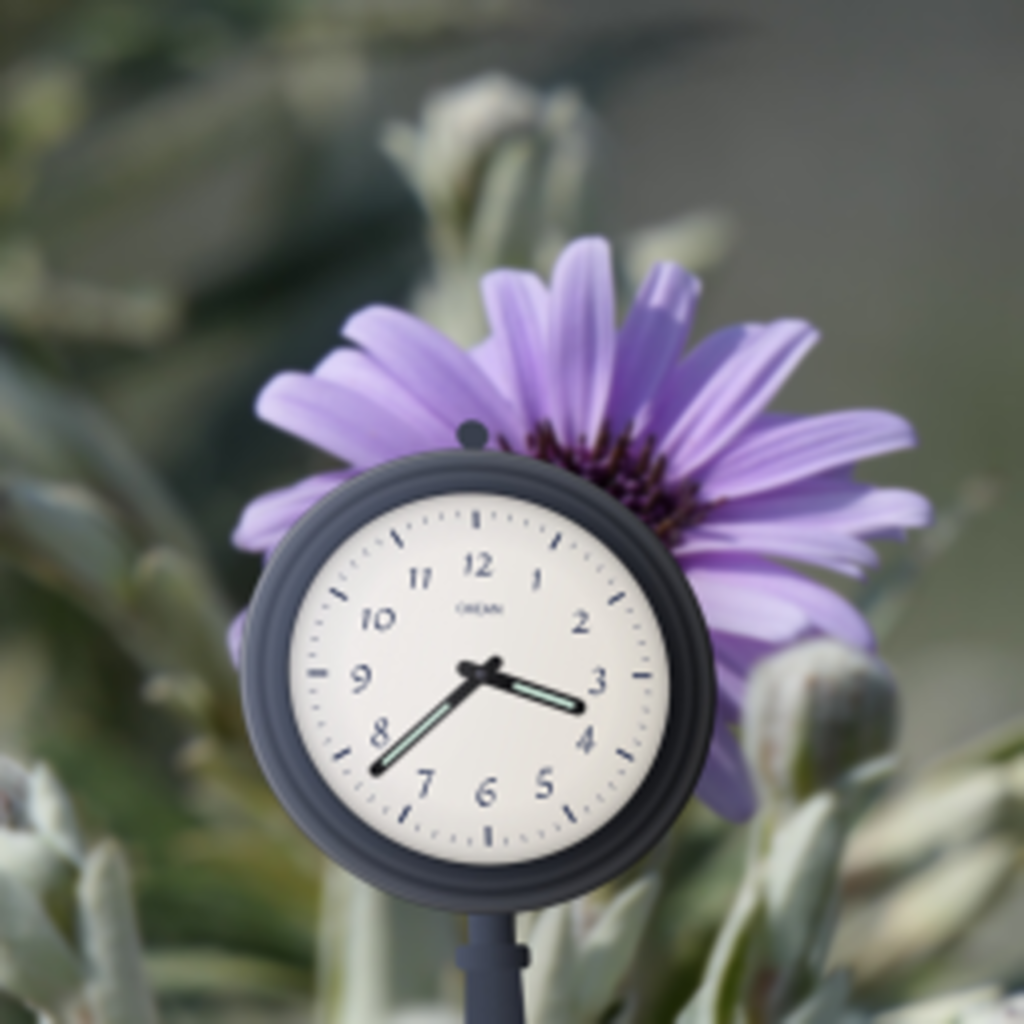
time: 3:38
